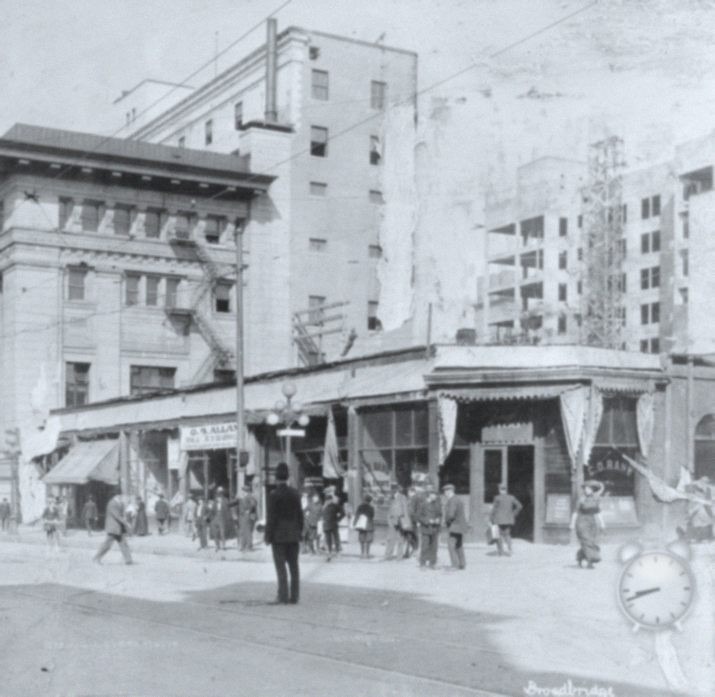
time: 8:42
